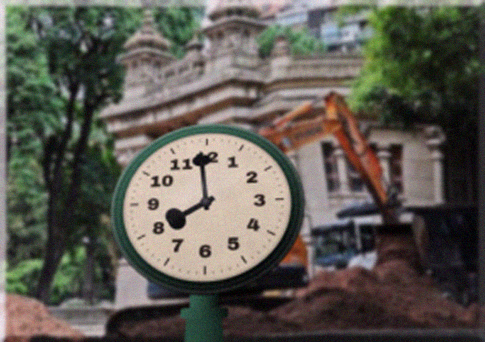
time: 7:59
